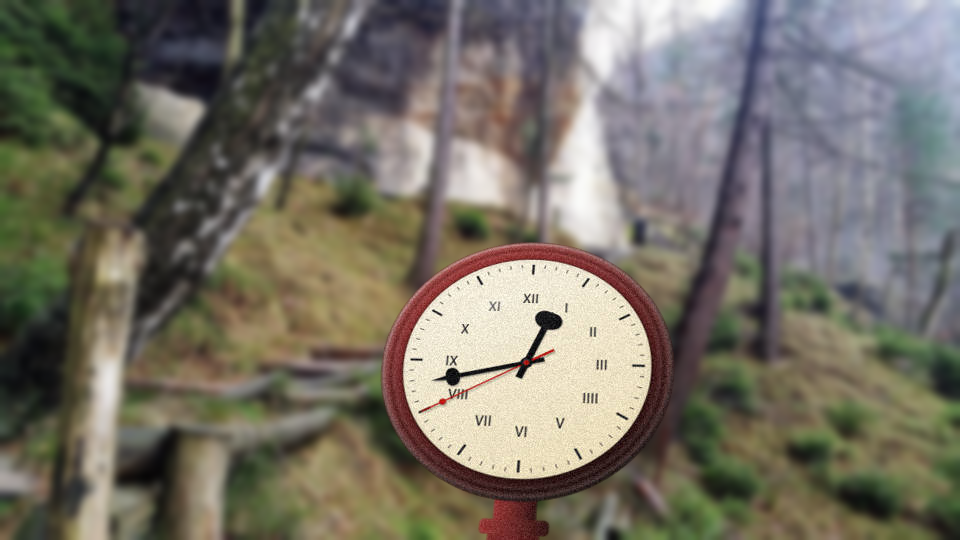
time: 12:42:40
